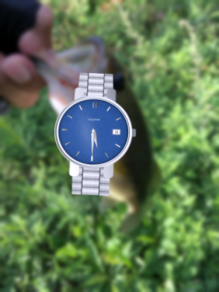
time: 5:30
